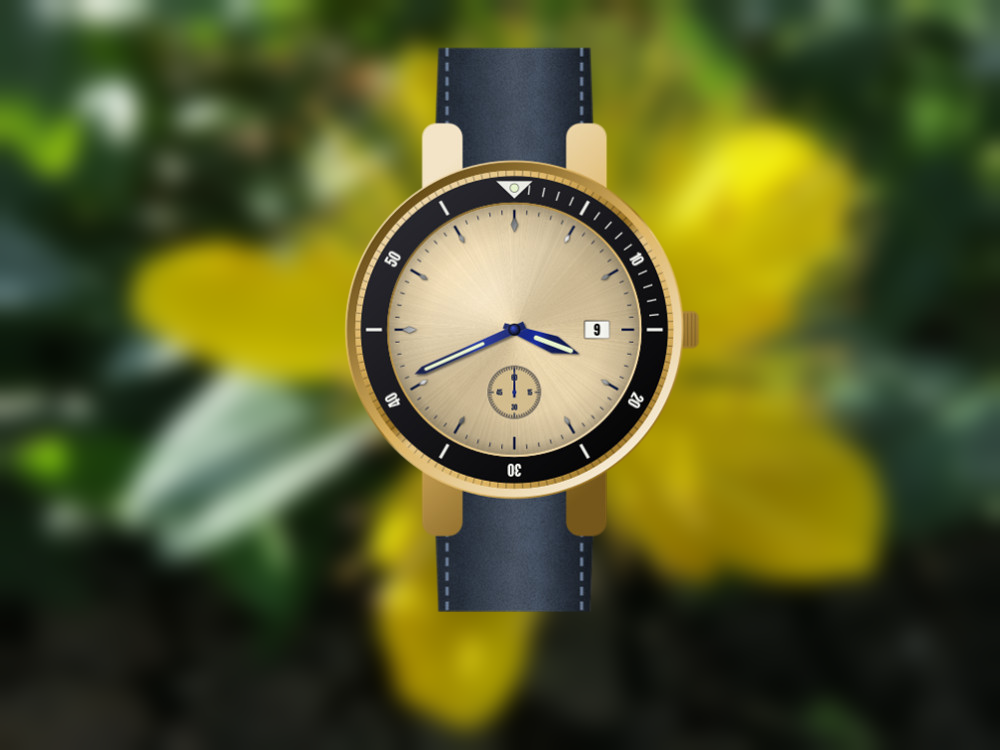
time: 3:41
